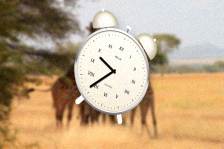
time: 9:36
